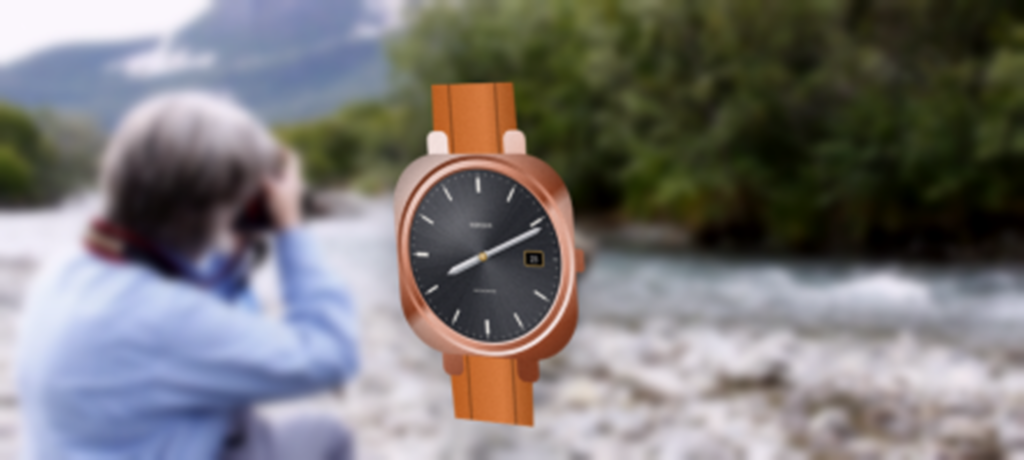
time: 8:11
